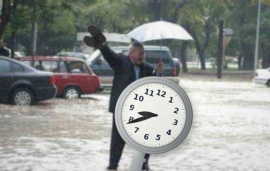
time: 8:39
